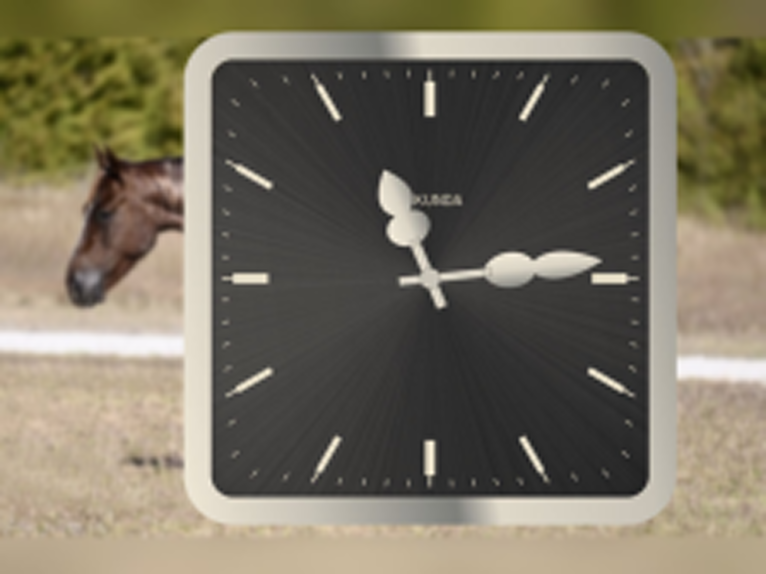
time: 11:14
